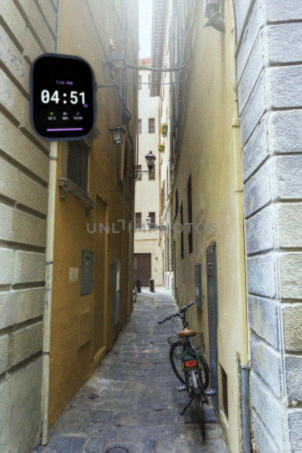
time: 4:51
